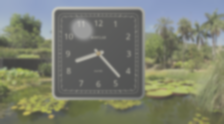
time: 8:23
